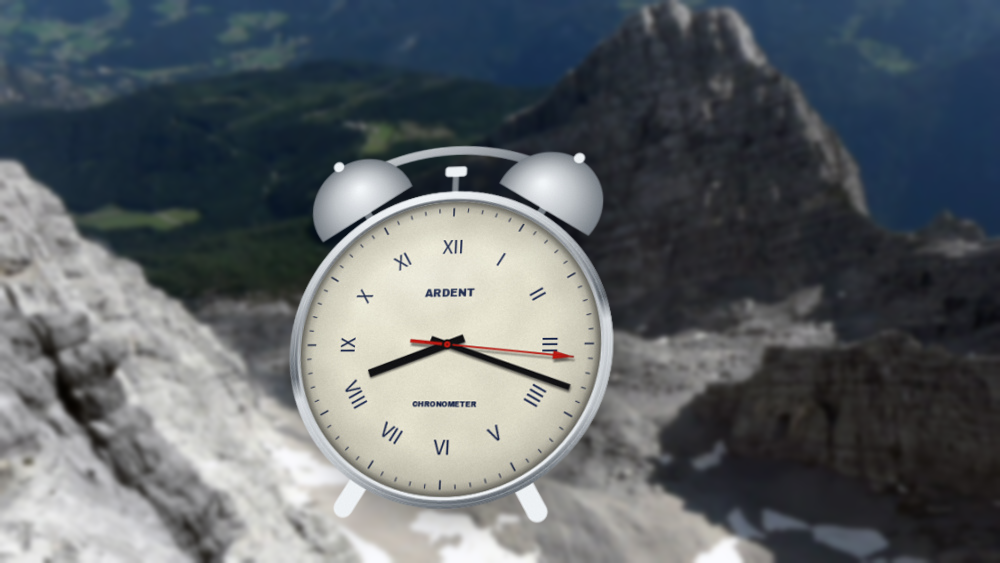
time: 8:18:16
